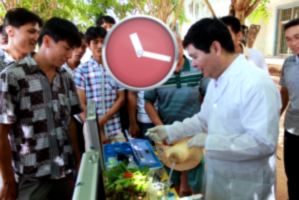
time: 11:17
